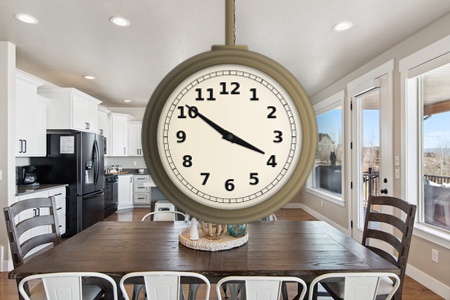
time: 3:51
